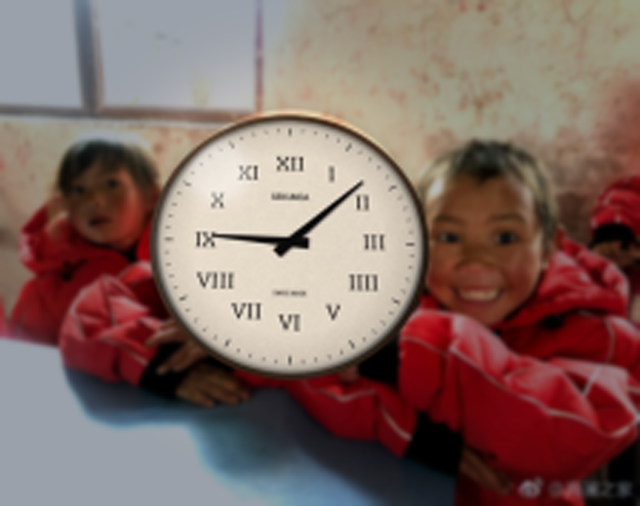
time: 9:08
